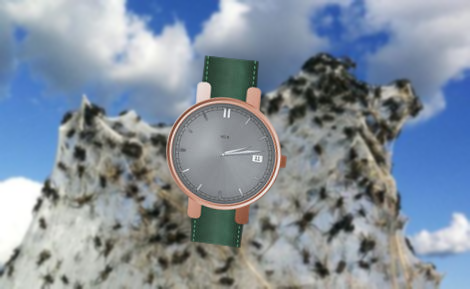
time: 2:13
